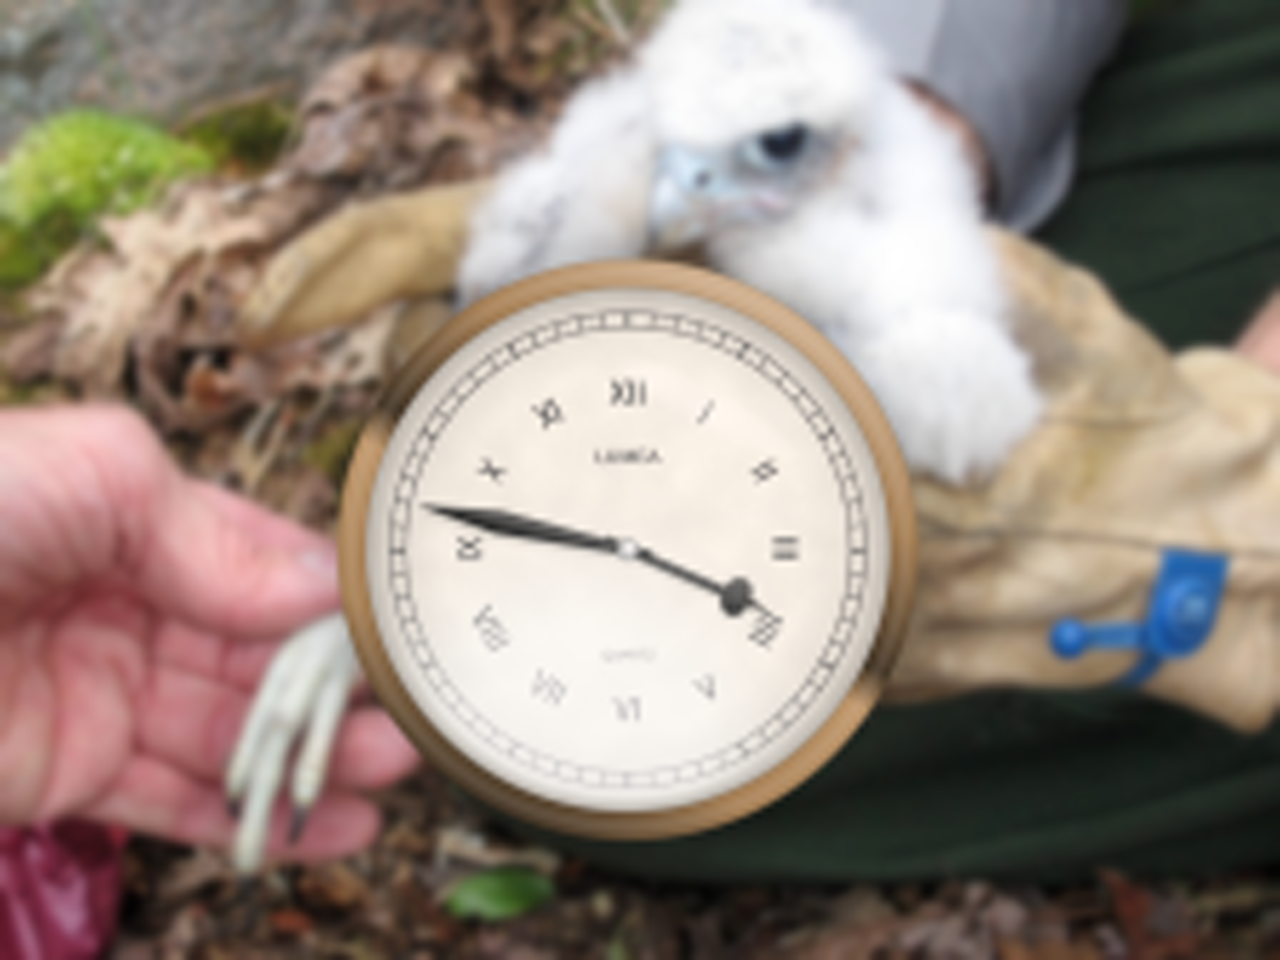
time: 3:47
